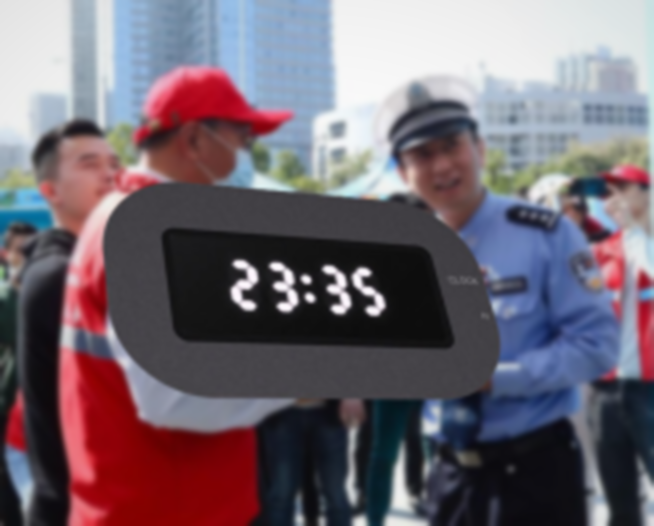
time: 23:35
